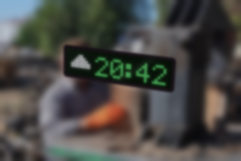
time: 20:42
